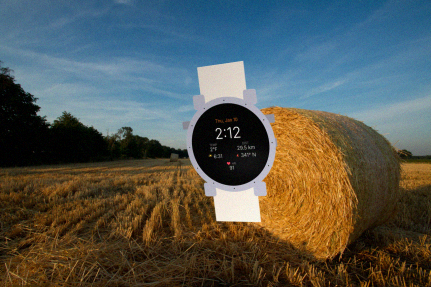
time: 2:12
